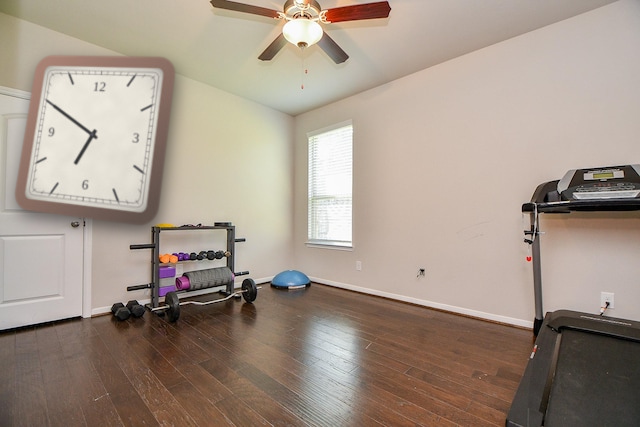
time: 6:50
